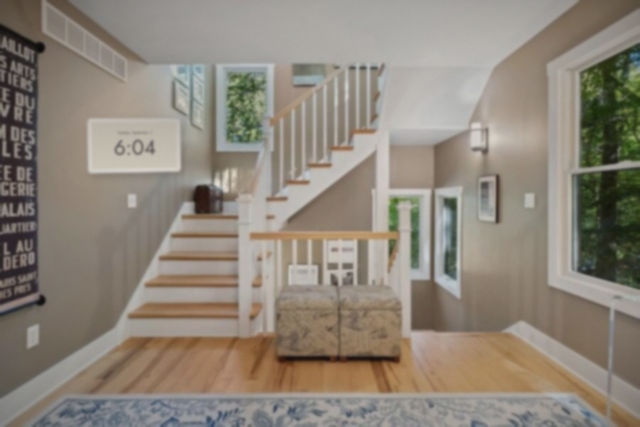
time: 6:04
